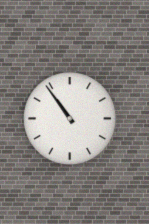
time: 10:54
